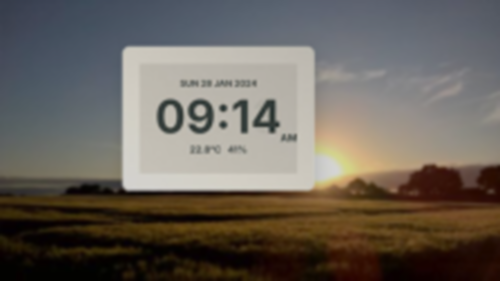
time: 9:14
